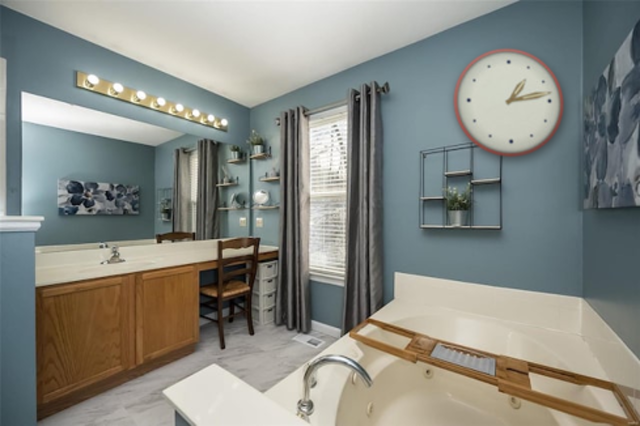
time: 1:13
